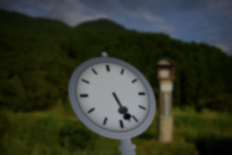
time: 5:27
